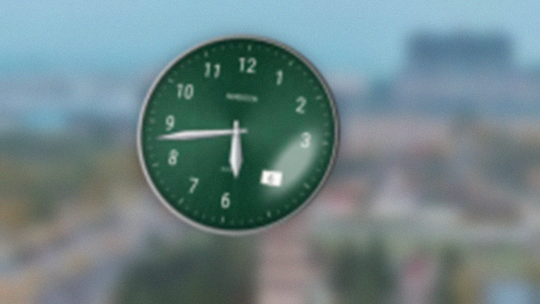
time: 5:43
